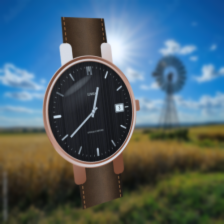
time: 12:39
